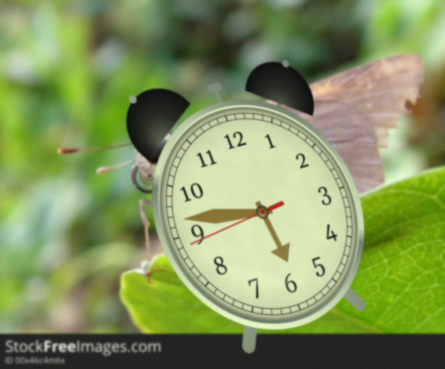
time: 5:46:44
